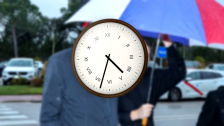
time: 4:33
